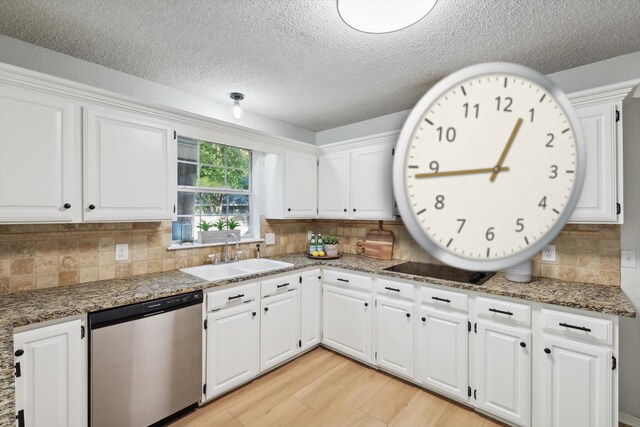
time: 12:44
